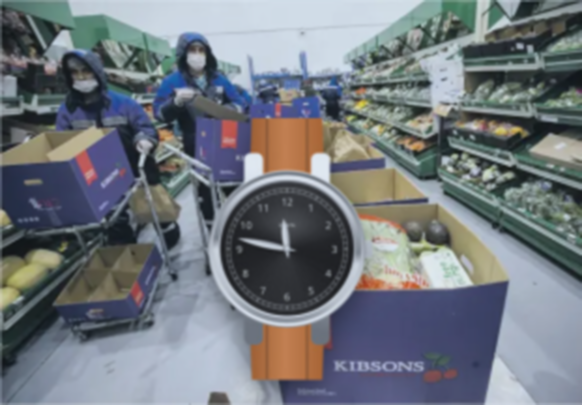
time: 11:47
